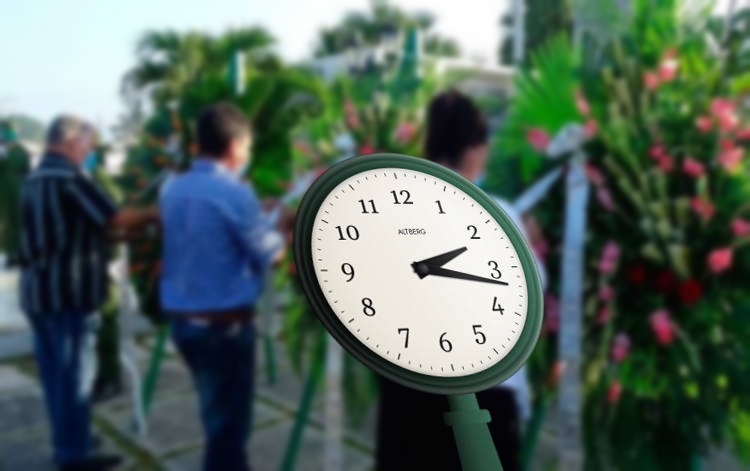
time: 2:17
